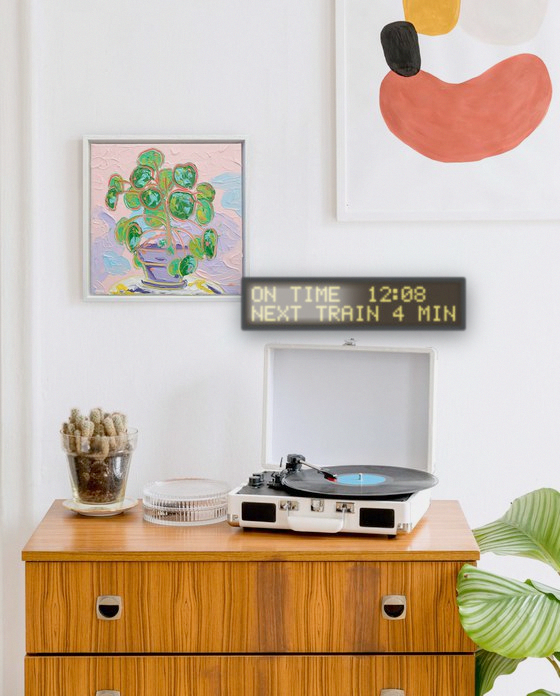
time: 12:08
